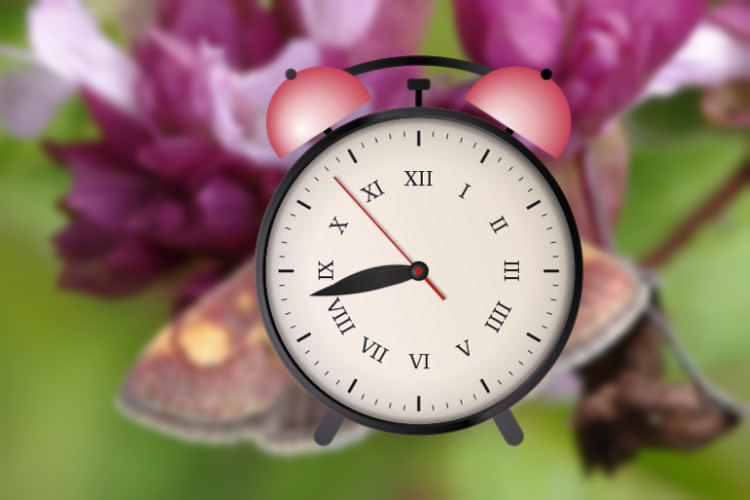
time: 8:42:53
